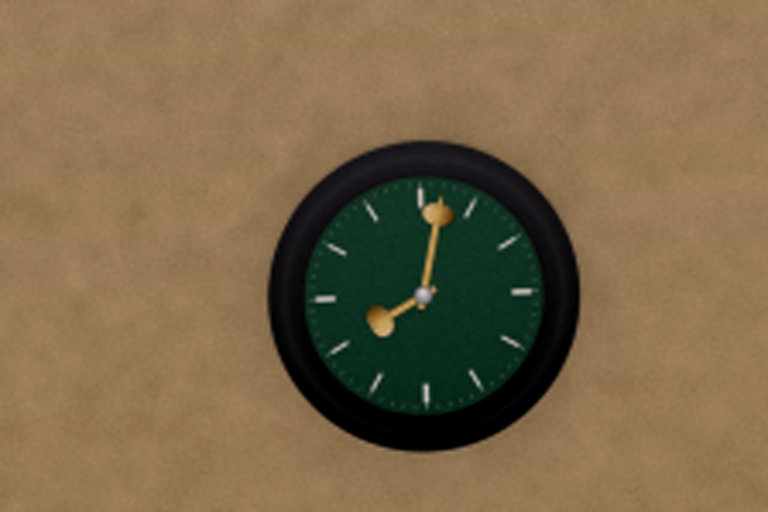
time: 8:02
